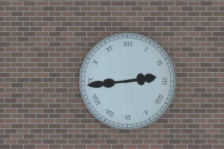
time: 2:44
